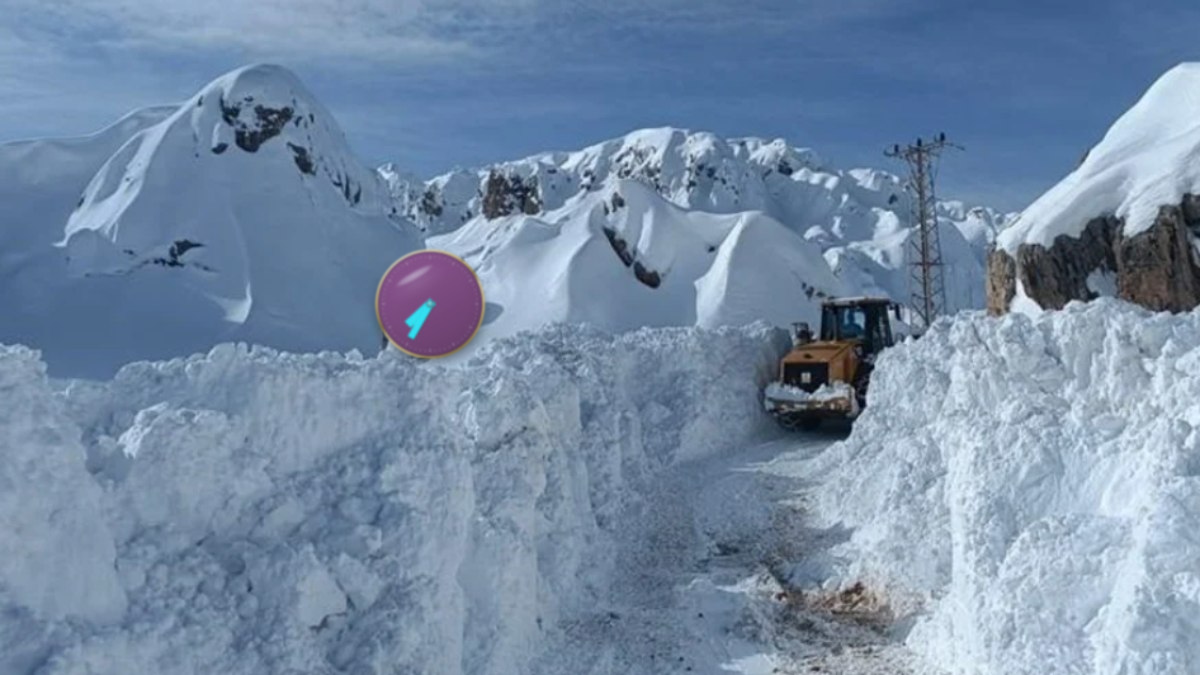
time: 7:35
